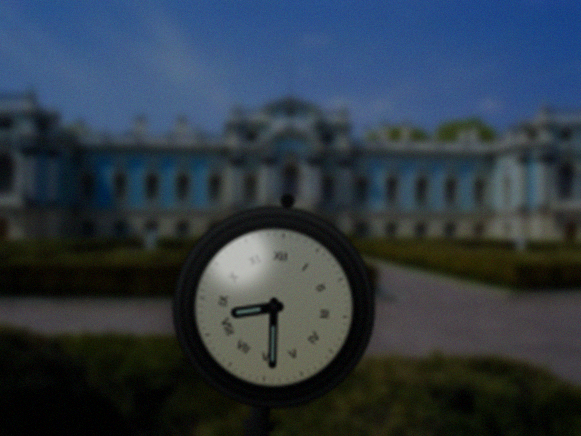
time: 8:29
